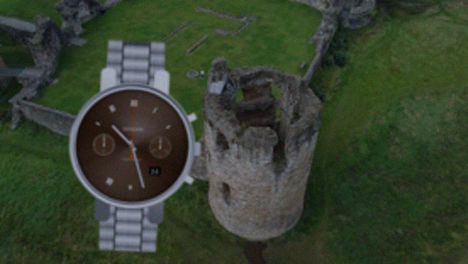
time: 10:27
